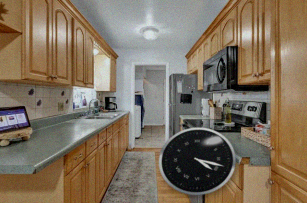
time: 4:18
